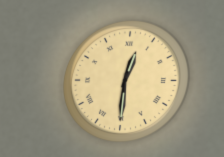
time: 12:30
